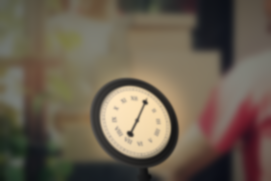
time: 7:05
